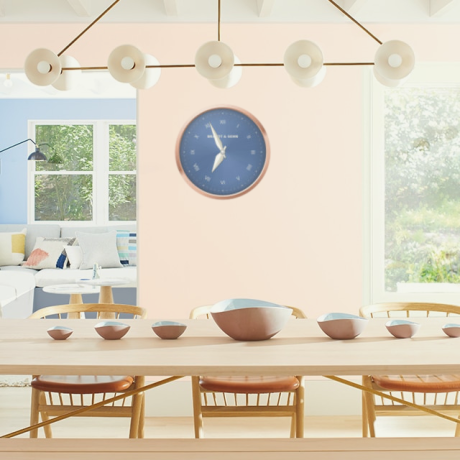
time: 6:56
